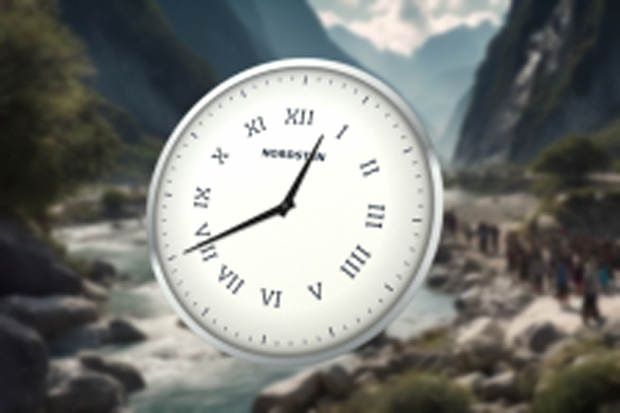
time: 12:40
